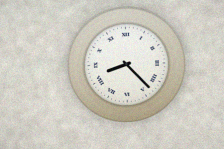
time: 8:23
